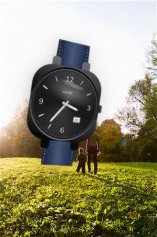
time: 3:36
